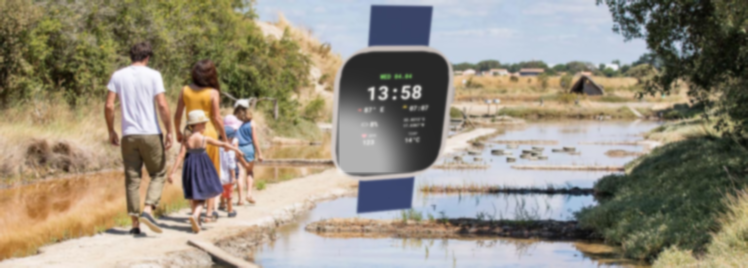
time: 13:58
